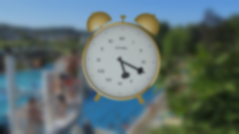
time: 5:19
